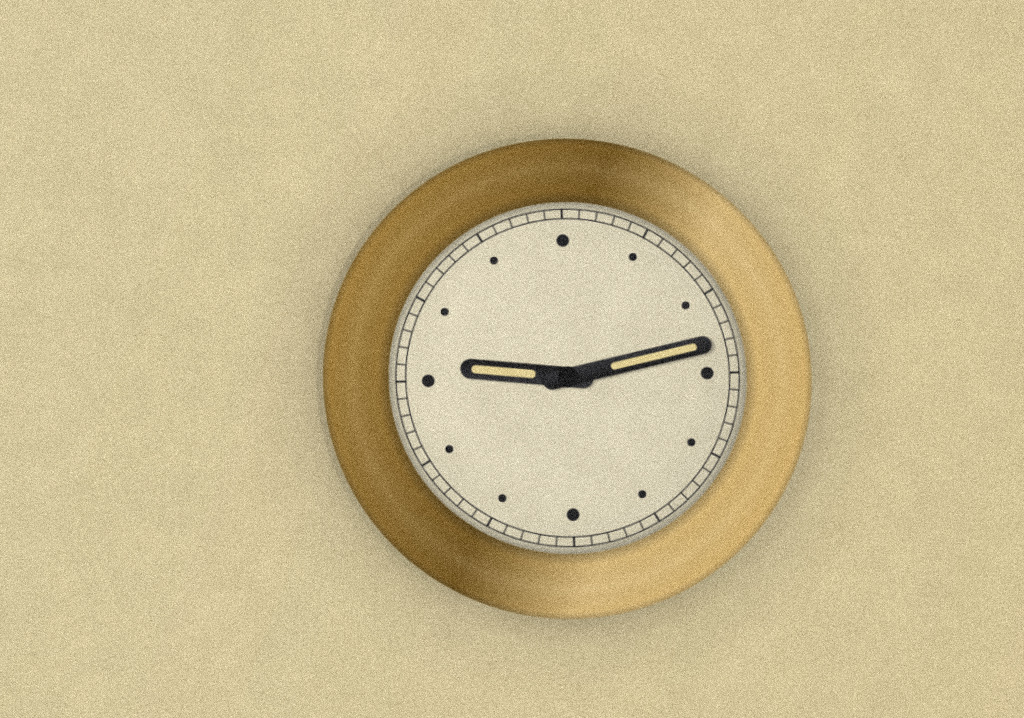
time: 9:13
